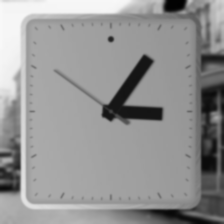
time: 3:05:51
